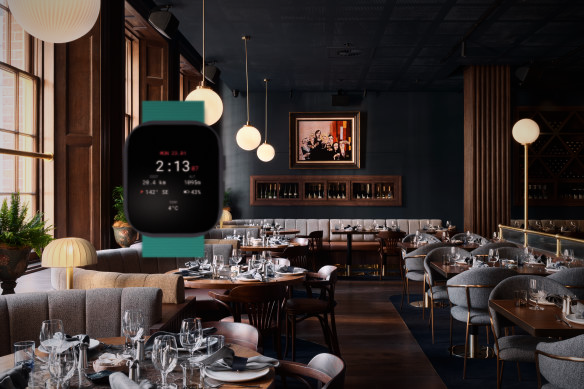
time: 2:13
